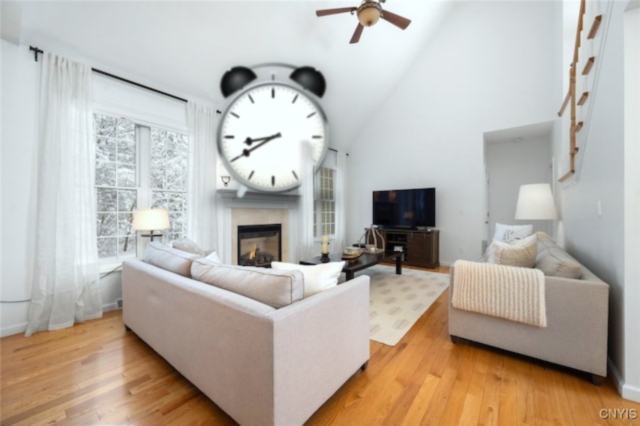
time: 8:40
